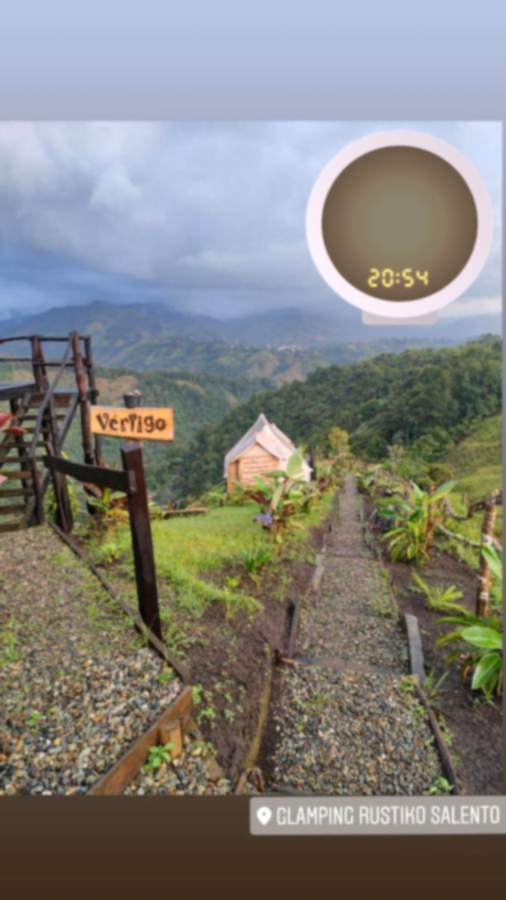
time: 20:54
